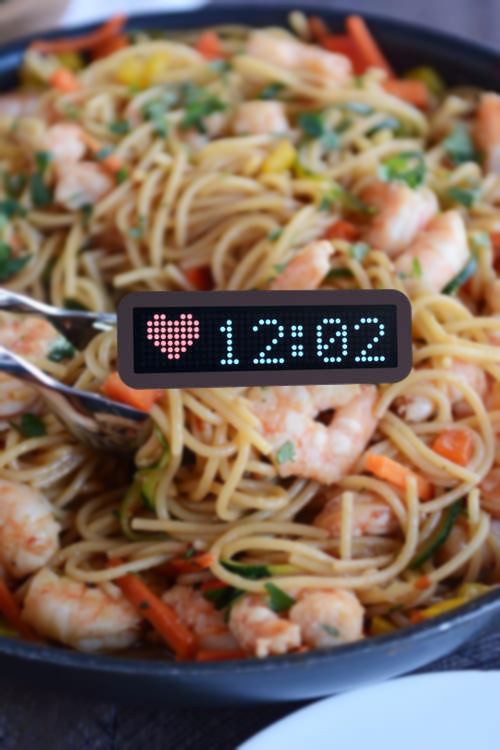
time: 12:02
